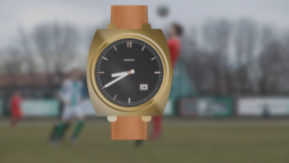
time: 8:40
